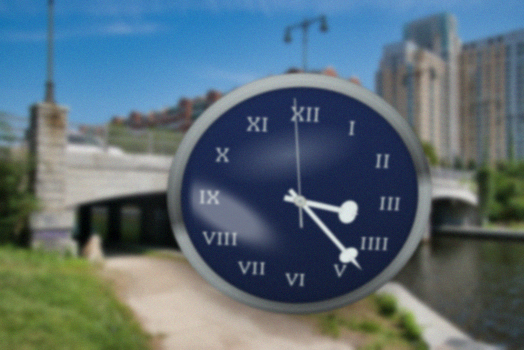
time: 3:22:59
